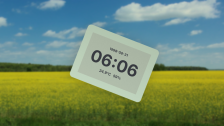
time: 6:06
